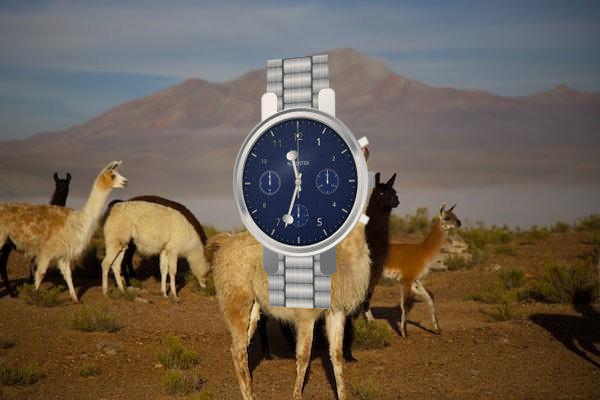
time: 11:33
